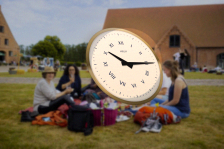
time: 10:15
